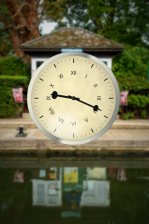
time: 9:19
